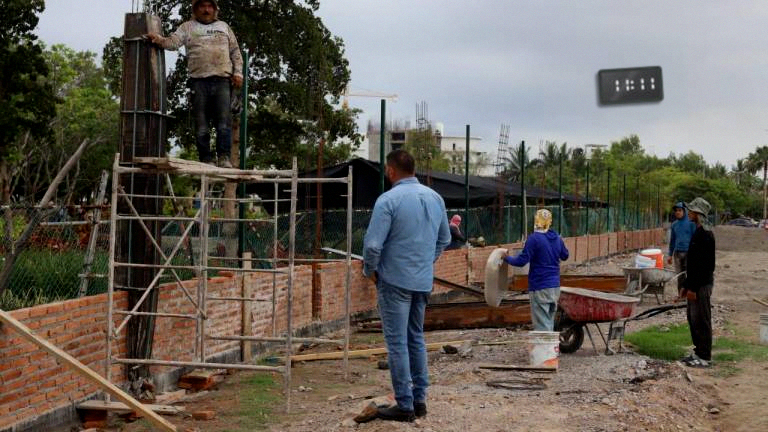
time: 11:11
